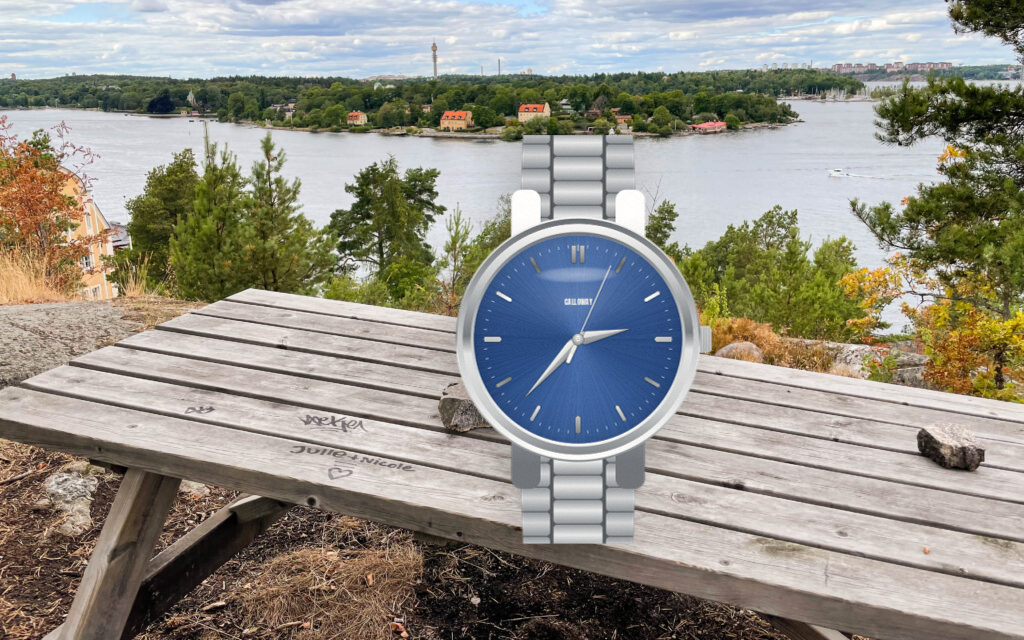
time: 2:37:04
